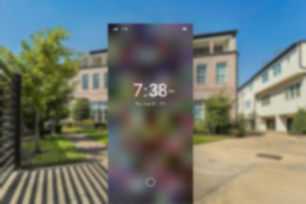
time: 7:38
